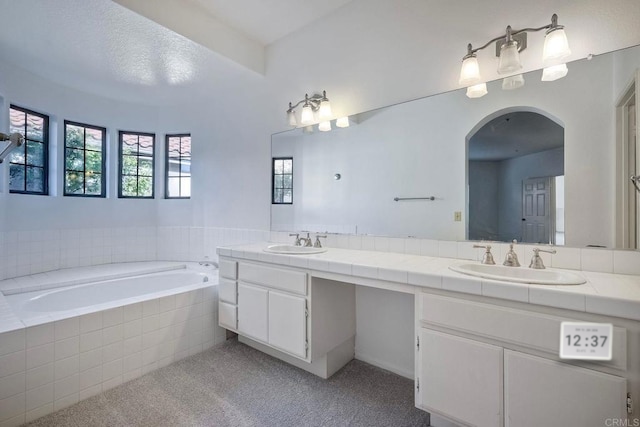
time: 12:37
